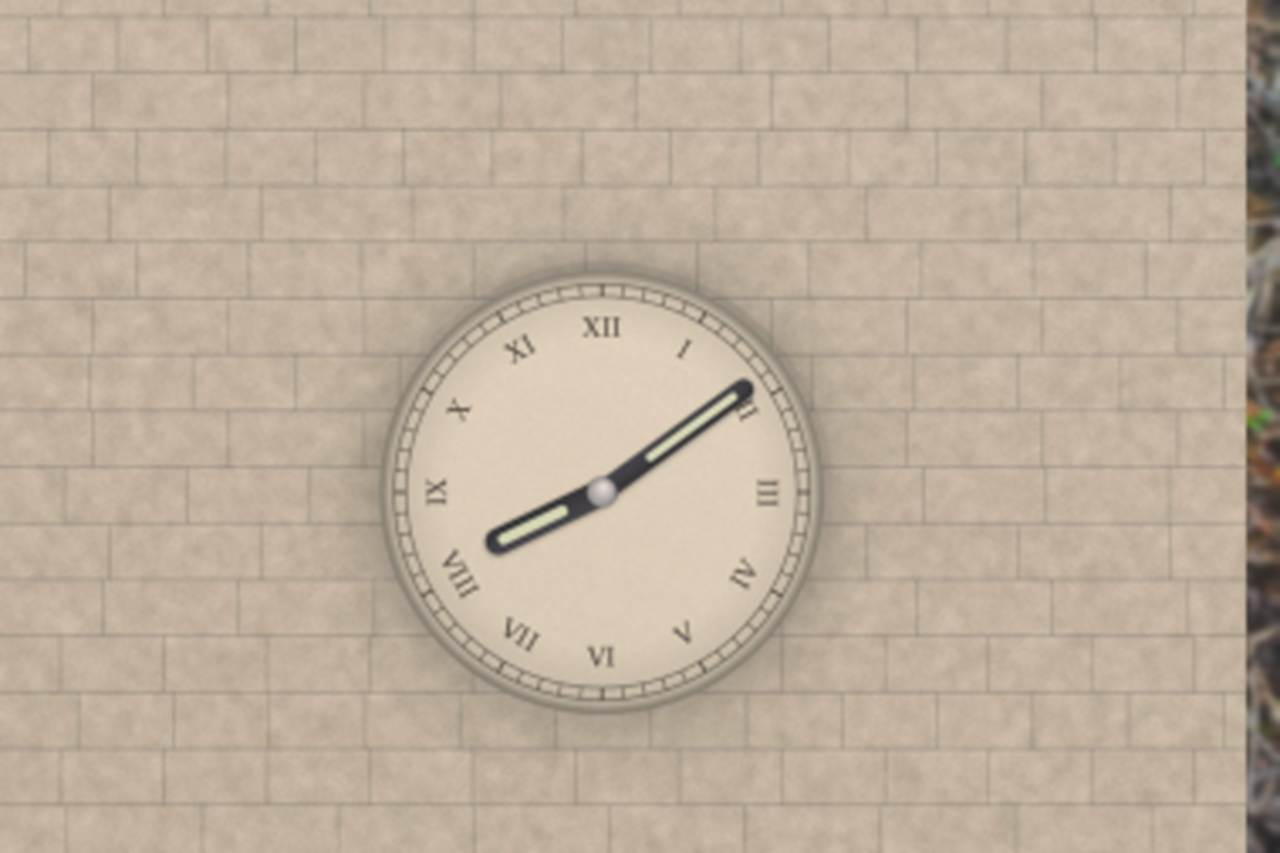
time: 8:09
